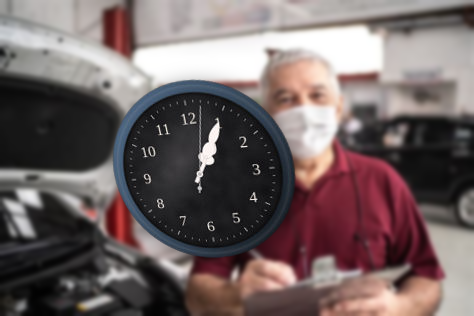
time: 1:05:02
